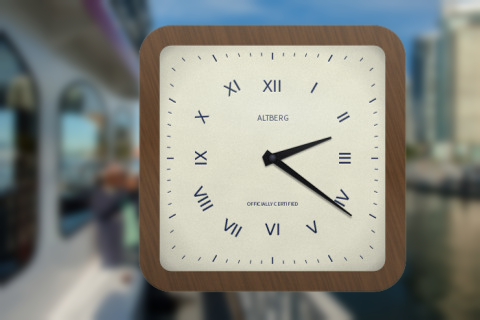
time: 2:21
